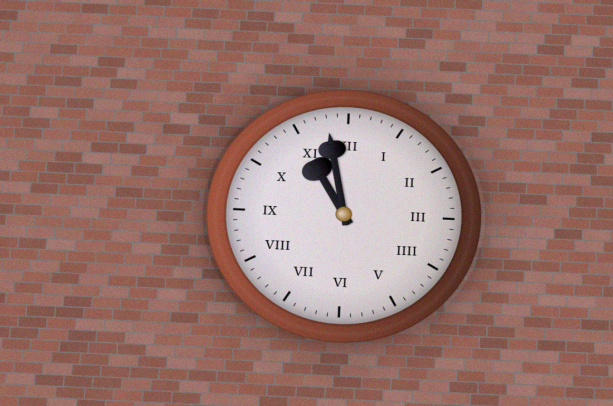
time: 10:58
